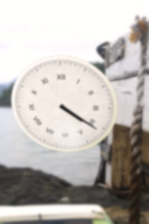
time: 4:21
